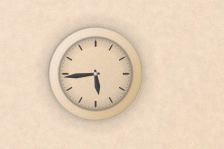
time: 5:44
